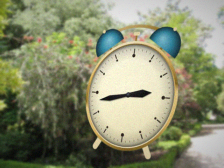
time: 2:43
